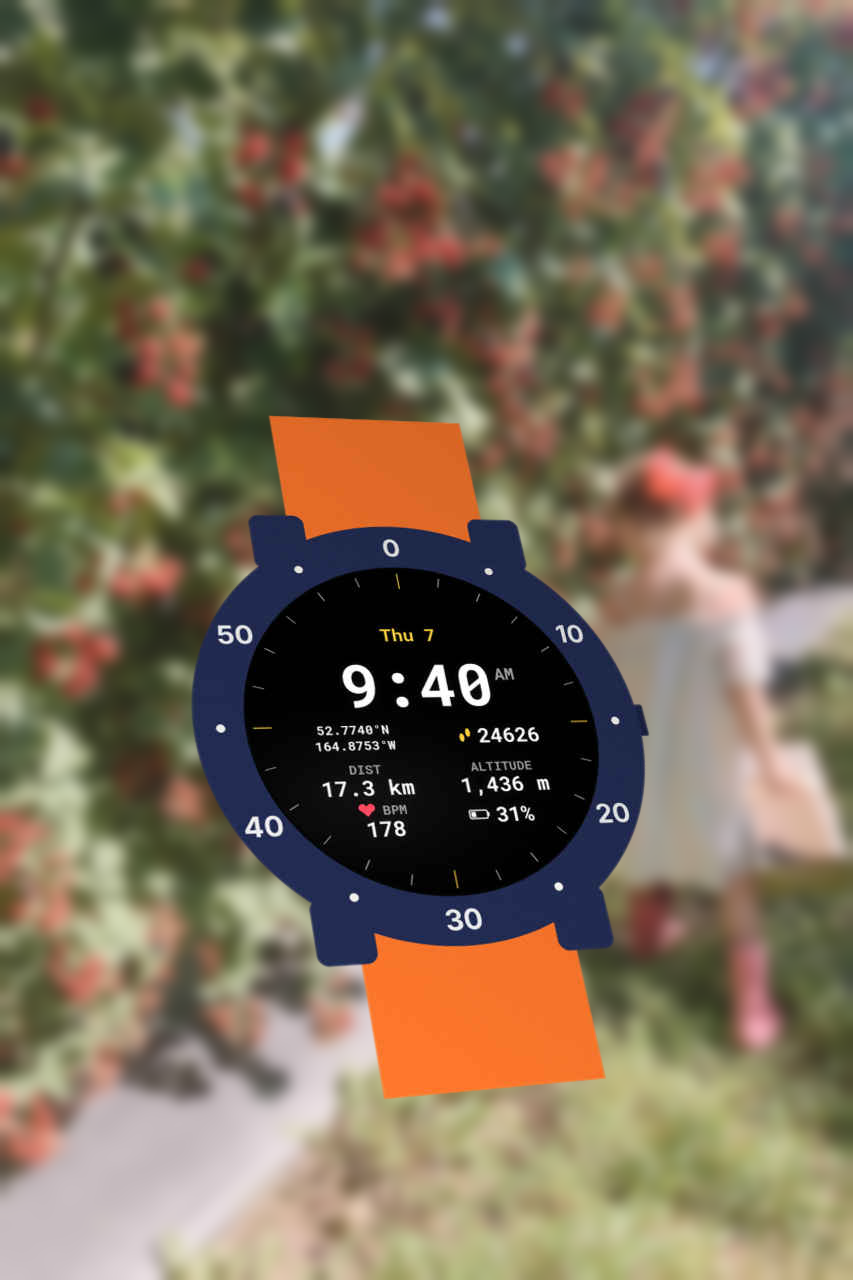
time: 9:40
